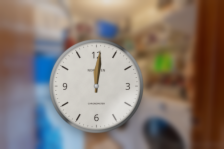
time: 12:01
